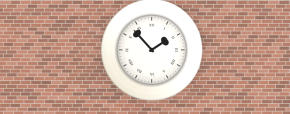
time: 1:53
